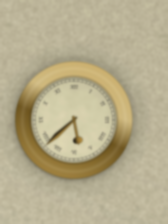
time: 5:38
